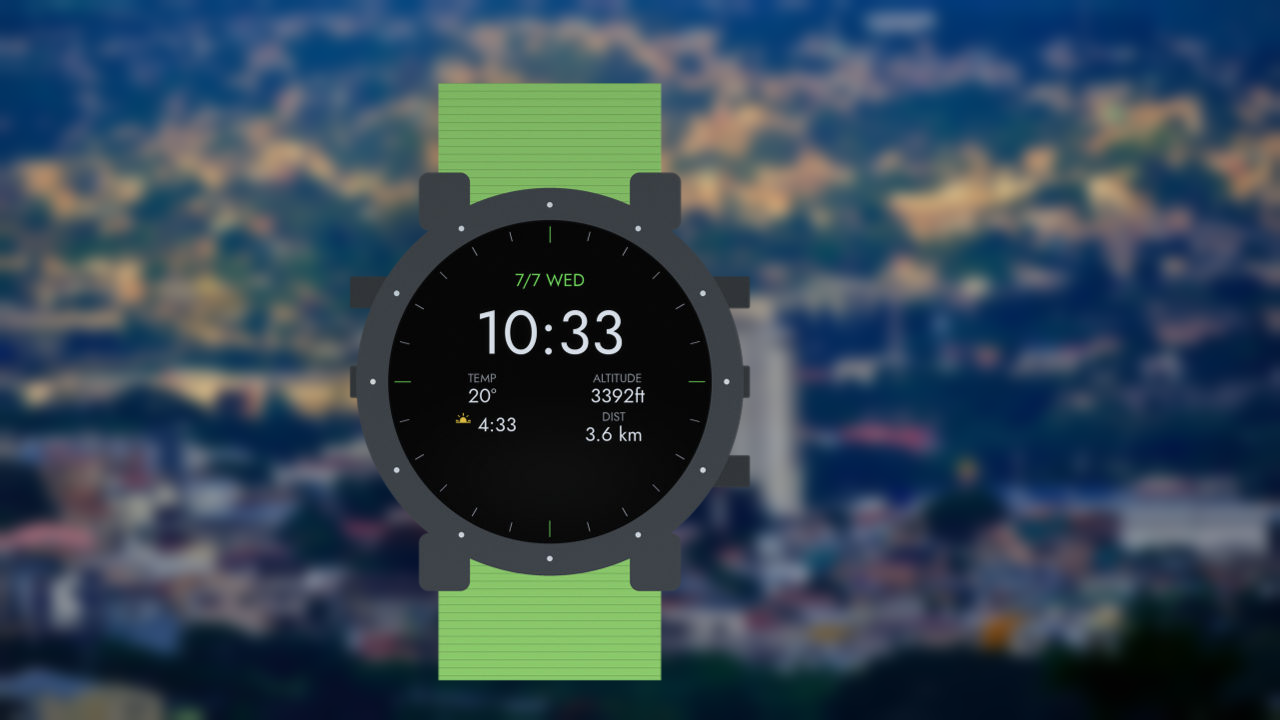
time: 10:33
